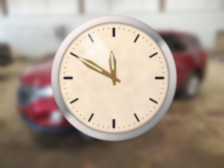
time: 11:50
